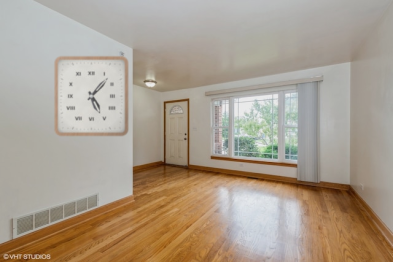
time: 5:07
